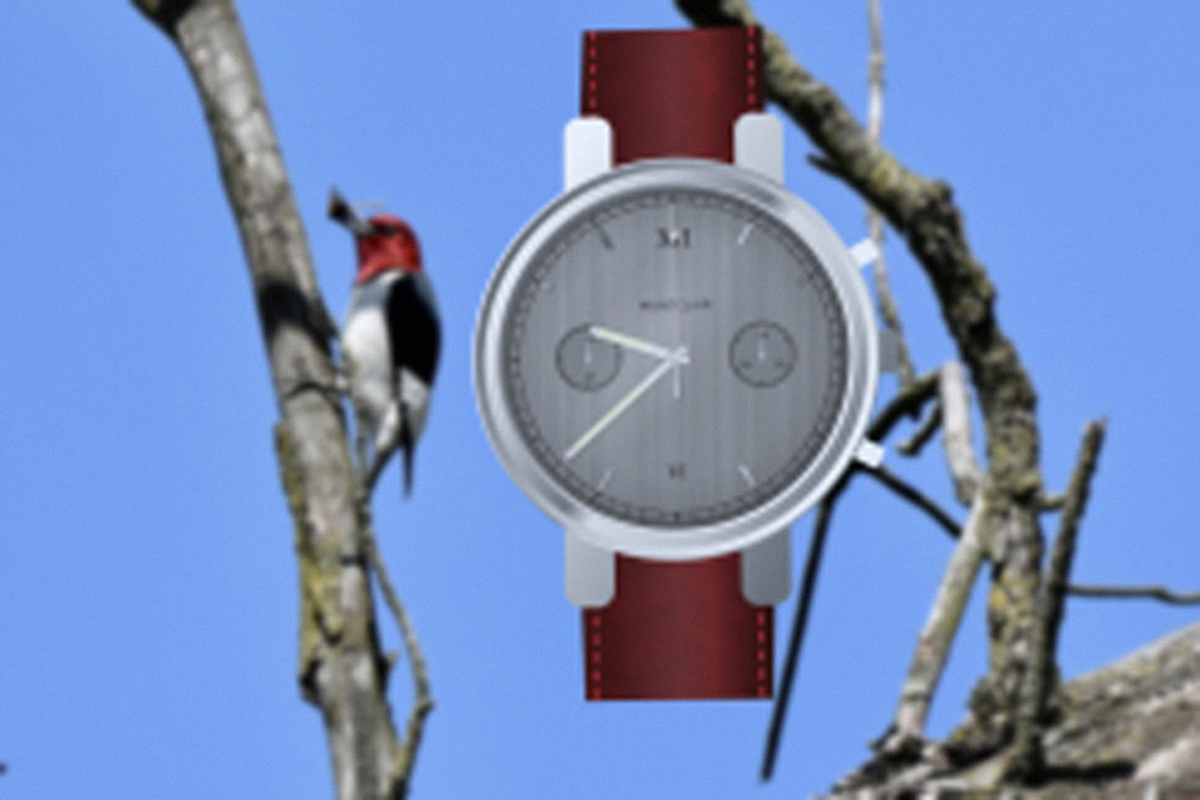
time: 9:38
